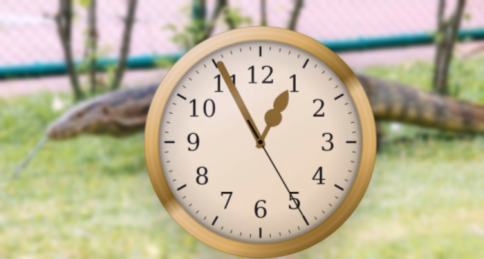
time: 12:55:25
